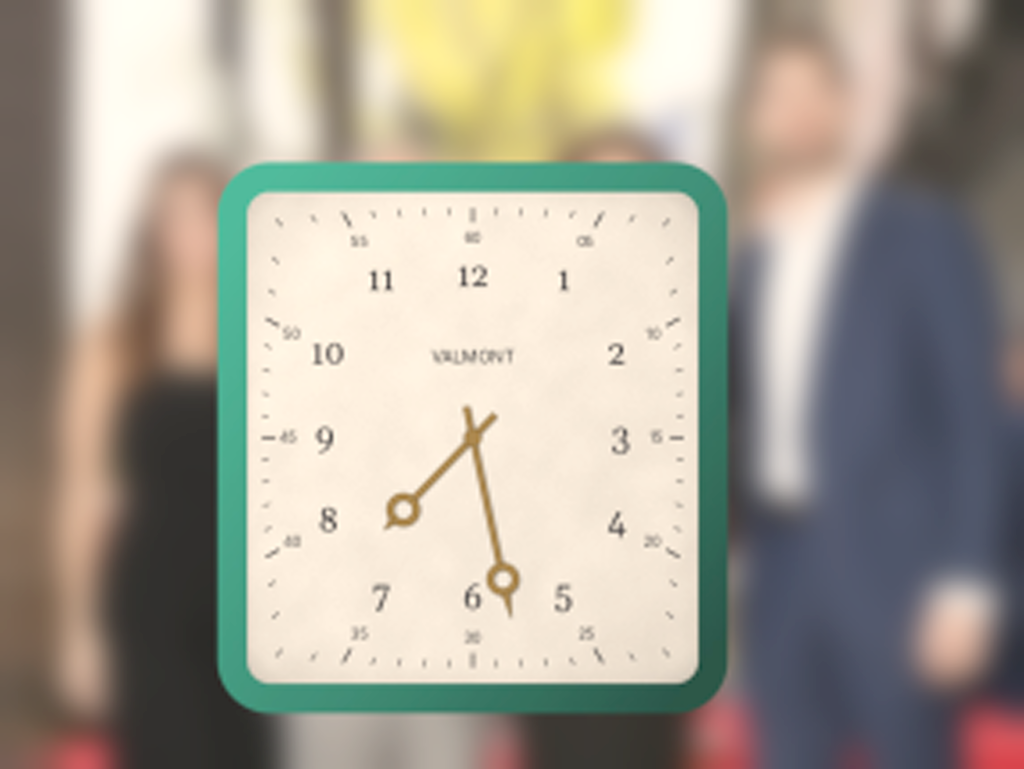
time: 7:28
